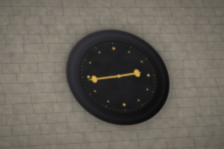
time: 2:44
